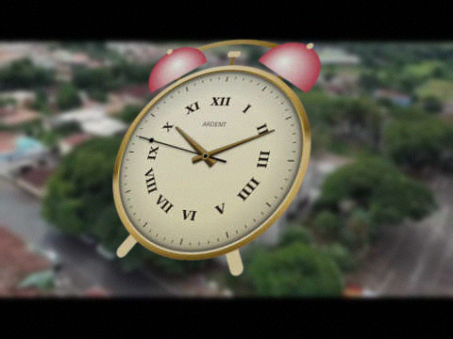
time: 10:10:47
